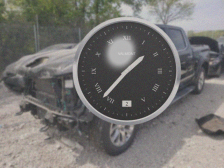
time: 1:37
